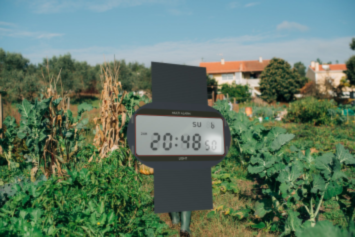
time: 20:48:50
